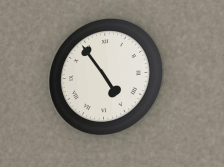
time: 4:54
